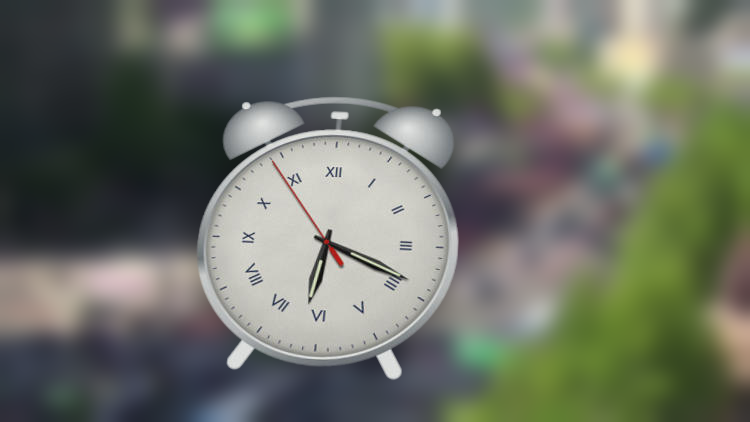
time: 6:18:54
